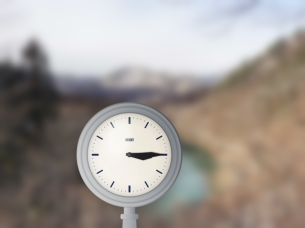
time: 3:15
